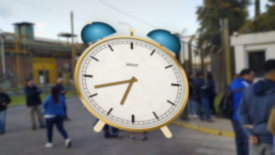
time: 6:42
